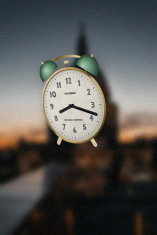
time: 8:18
